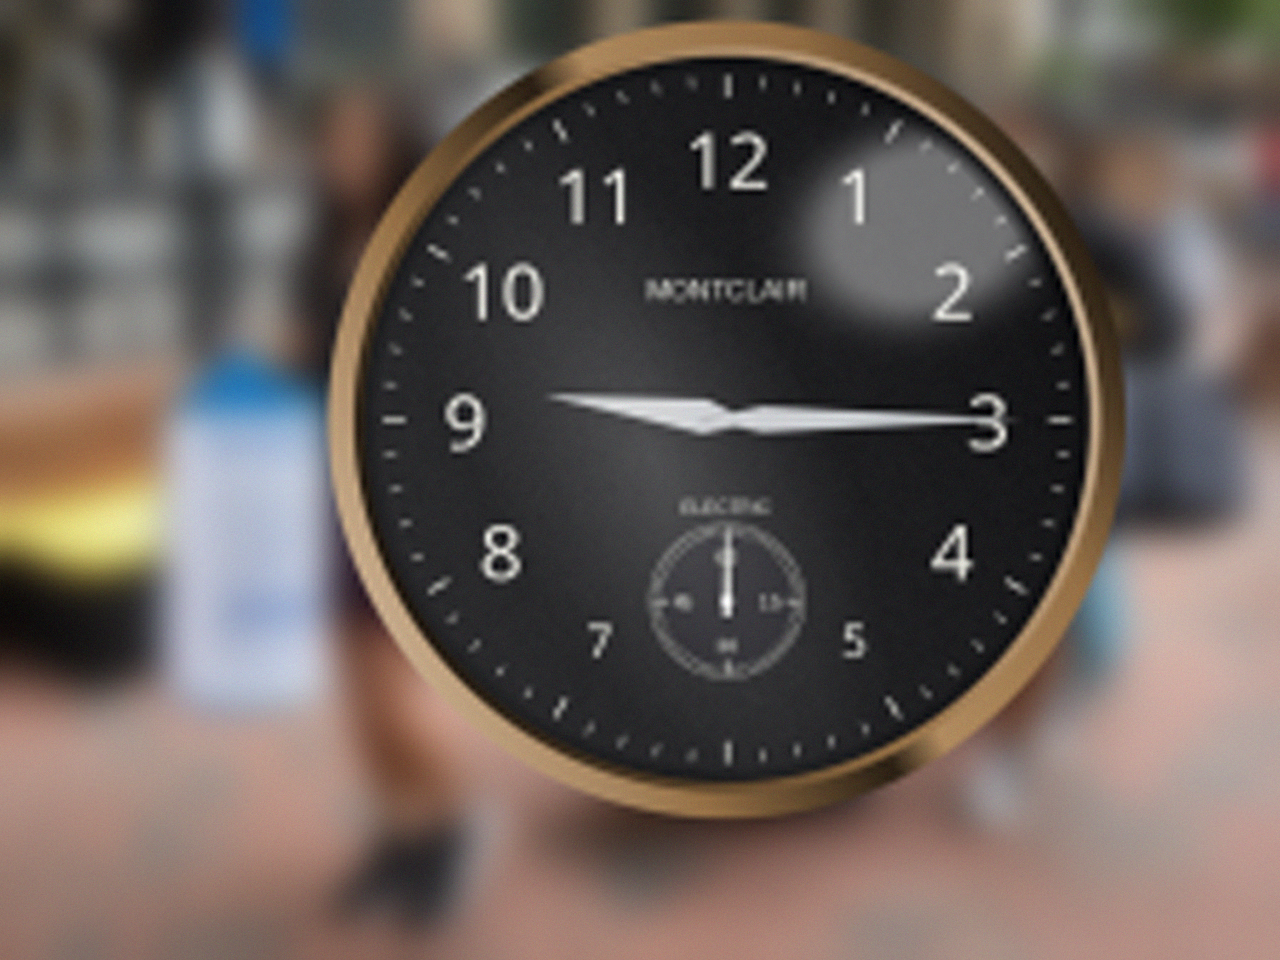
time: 9:15
